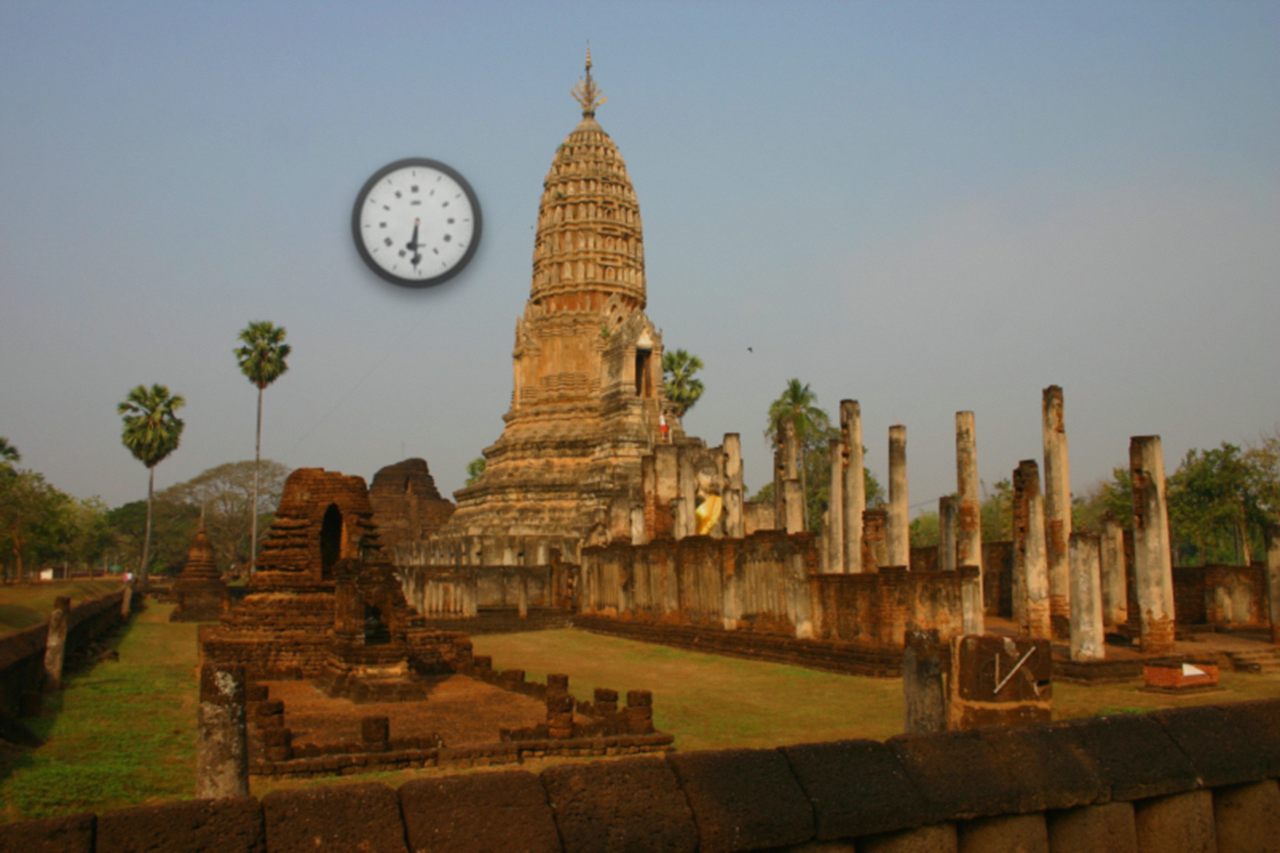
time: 6:31
